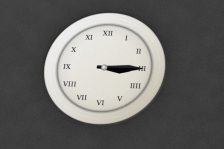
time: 3:15
